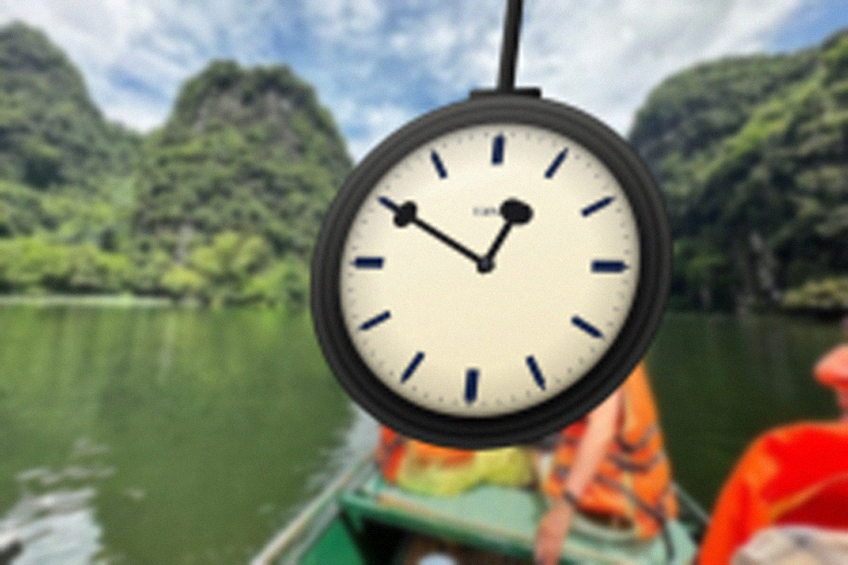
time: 12:50
